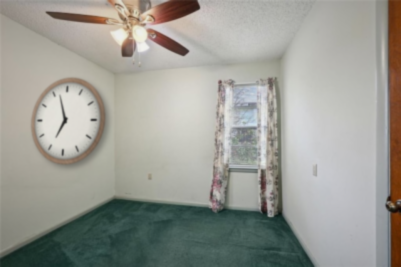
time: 6:57
